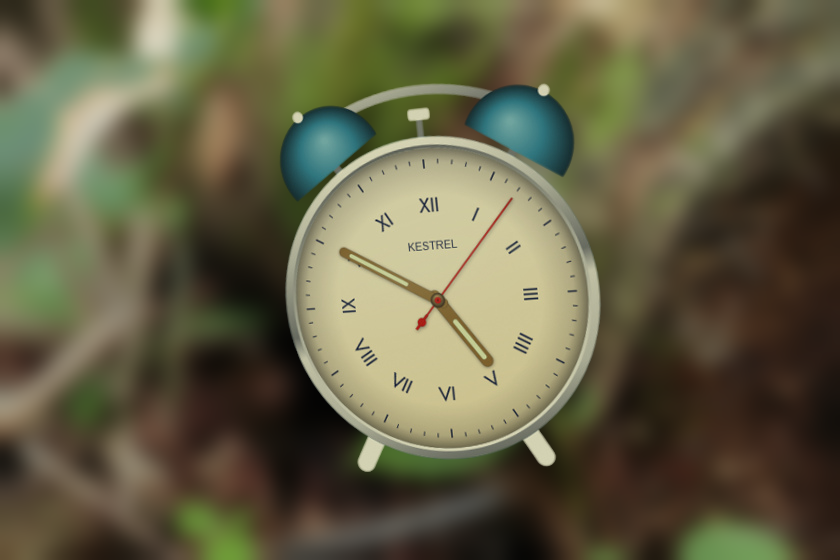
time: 4:50:07
